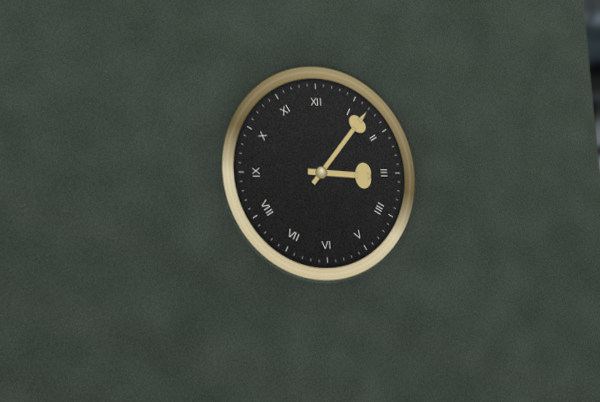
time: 3:07
